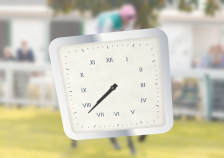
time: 7:38
